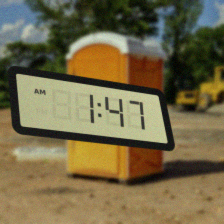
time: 1:47
